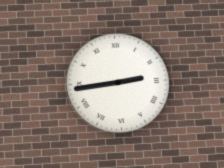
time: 2:44
